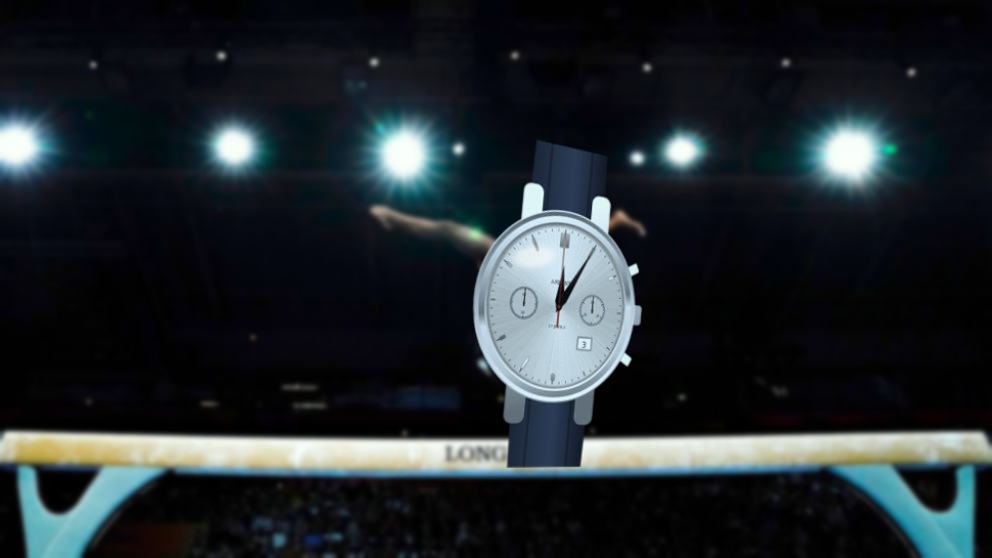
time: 12:05
